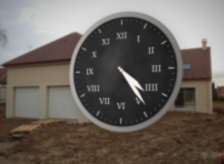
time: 4:24
